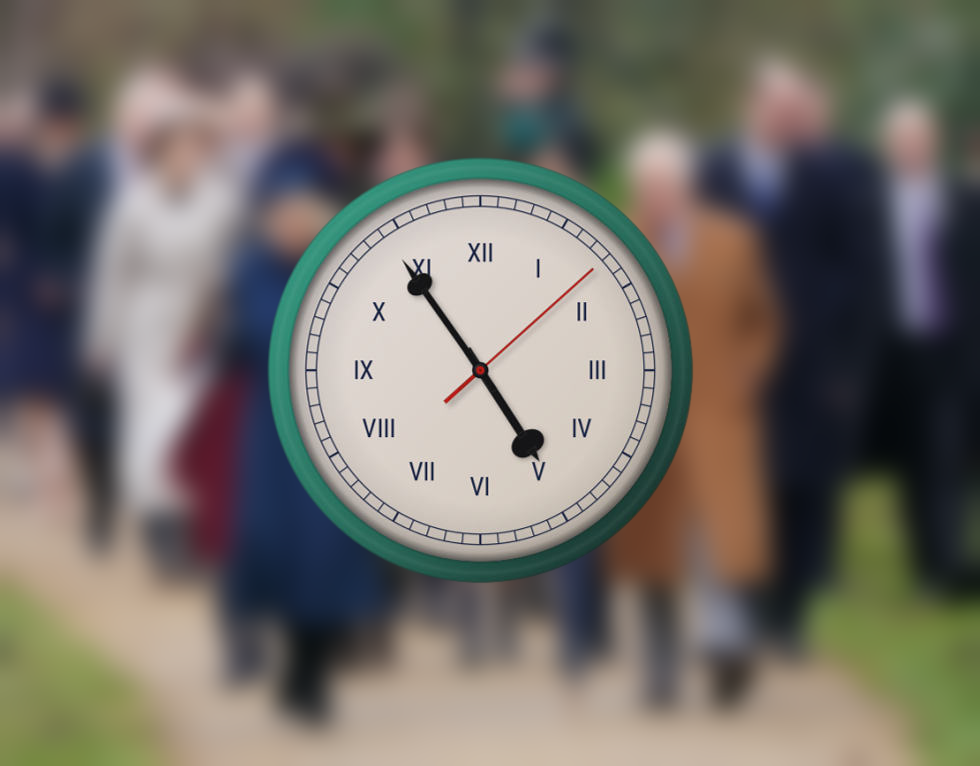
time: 4:54:08
